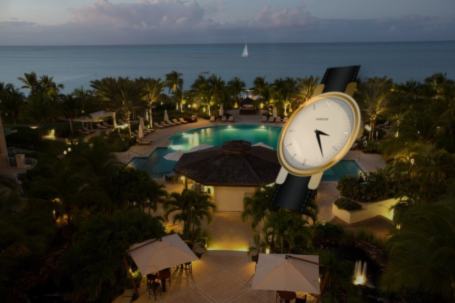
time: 3:24
